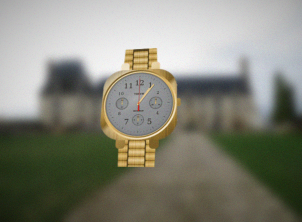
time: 1:06
